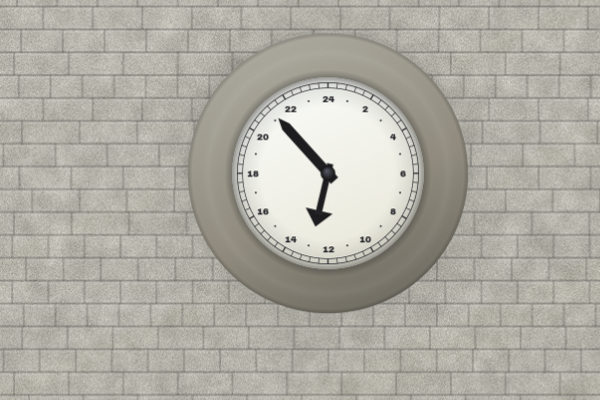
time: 12:53
